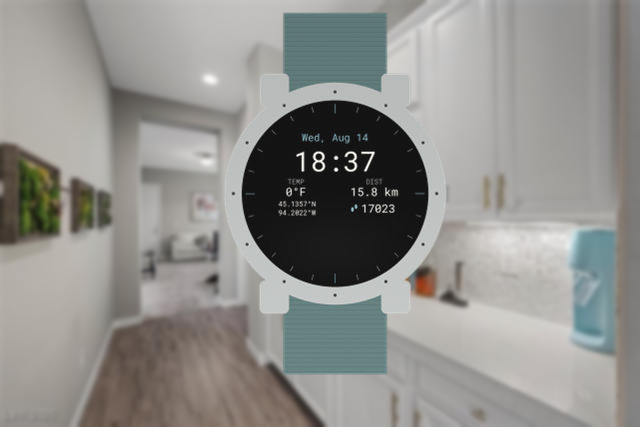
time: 18:37
